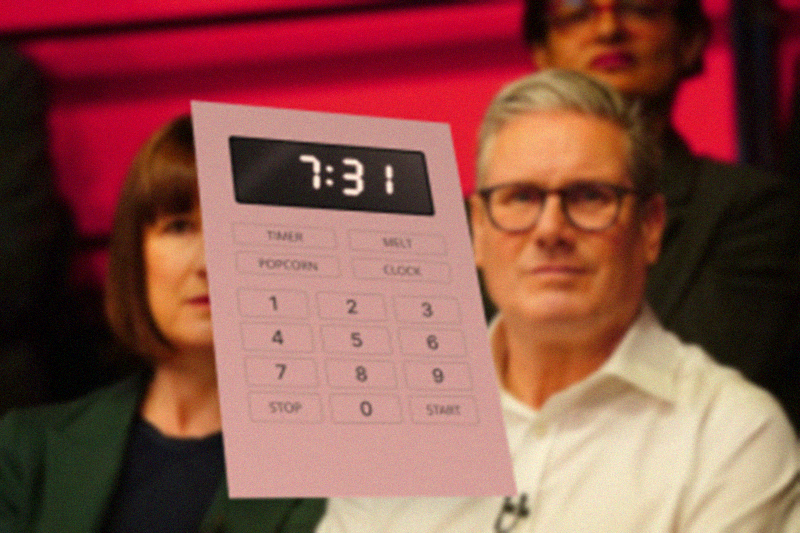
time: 7:31
